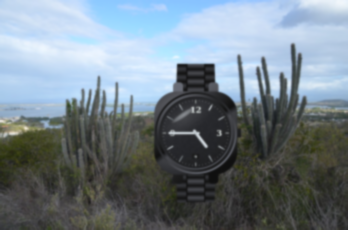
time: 4:45
